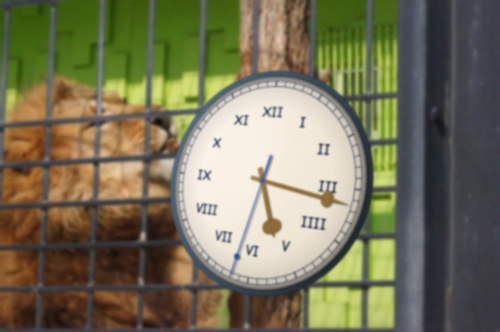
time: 5:16:32
